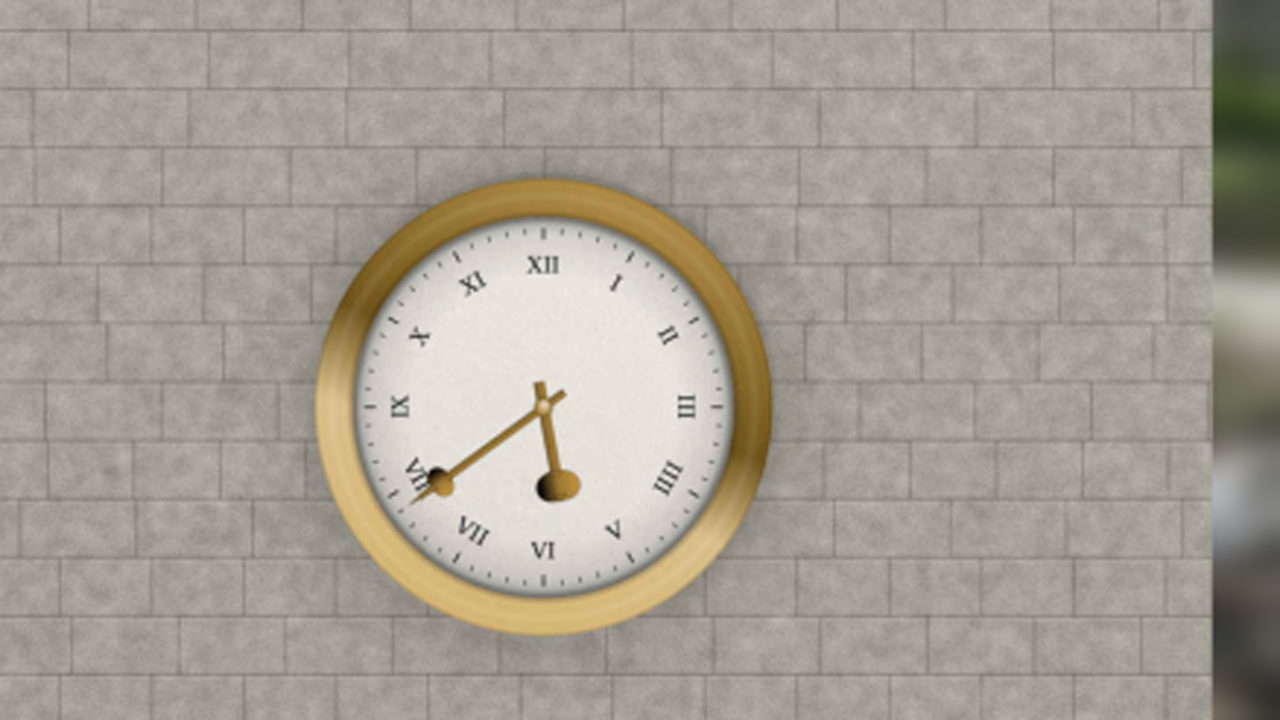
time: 5:39
